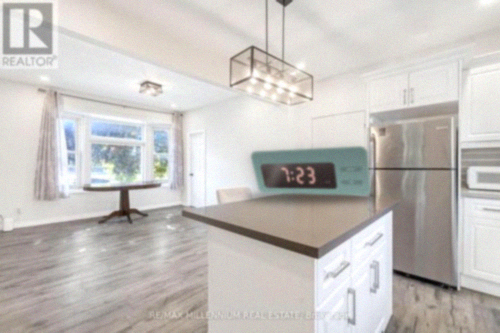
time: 7:23
